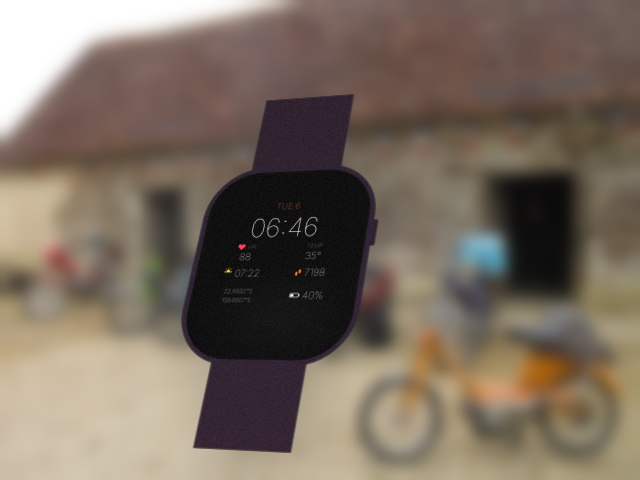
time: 6:46
